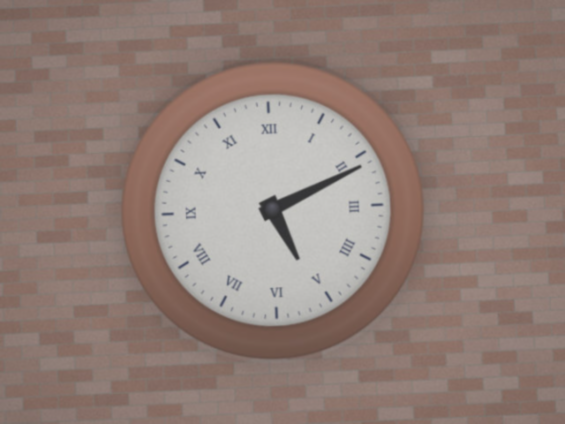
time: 5:11
